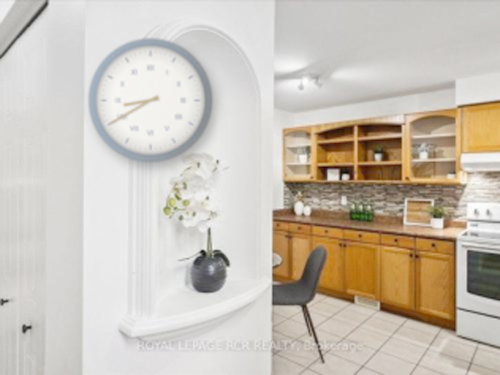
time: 8:40
